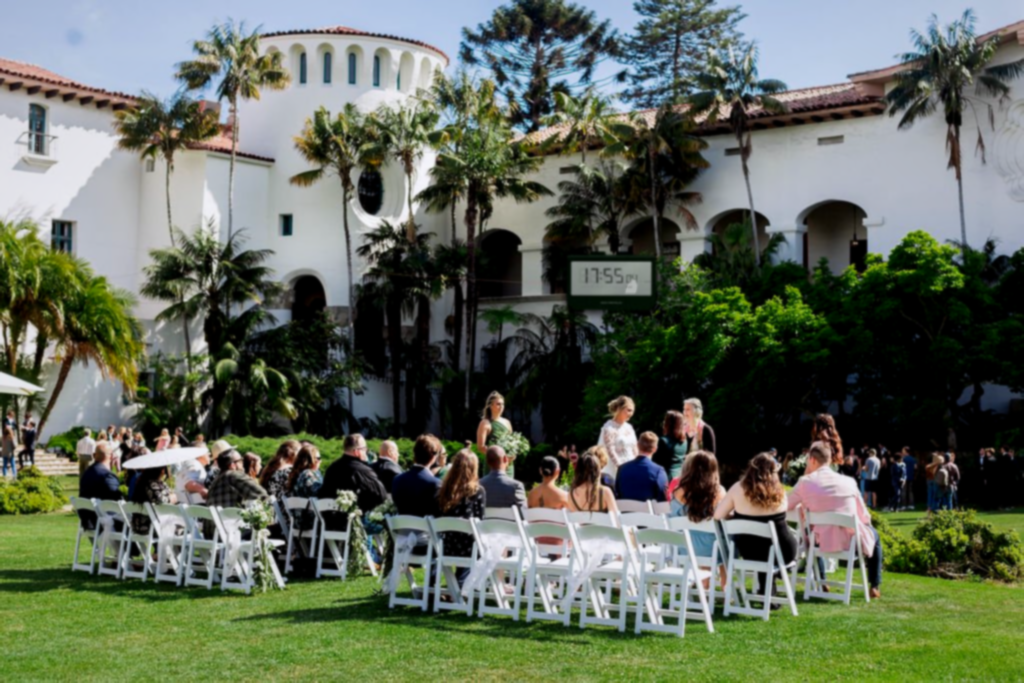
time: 17:55
